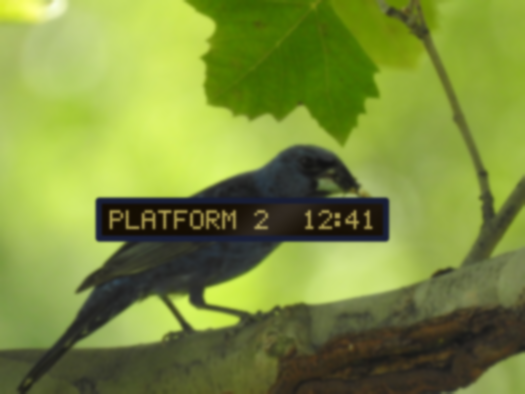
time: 12:41
